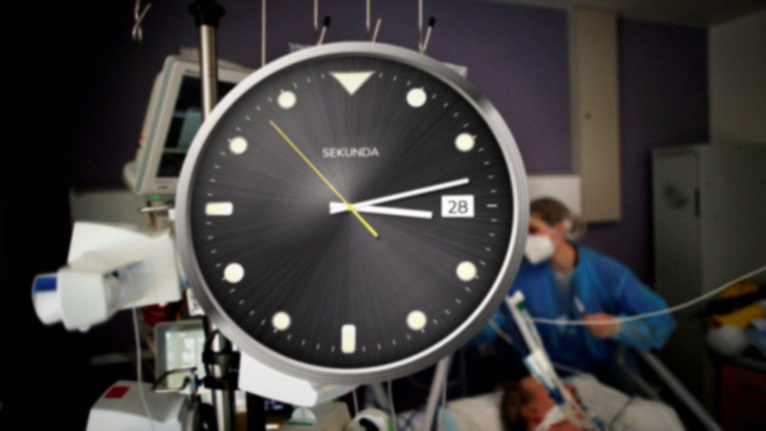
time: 3:12:53
